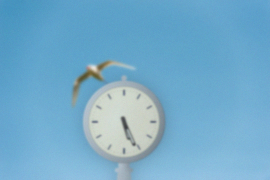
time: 5:26
